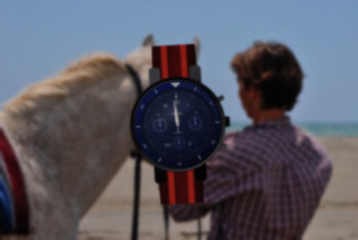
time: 11:59
